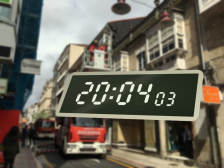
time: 20:04:03
